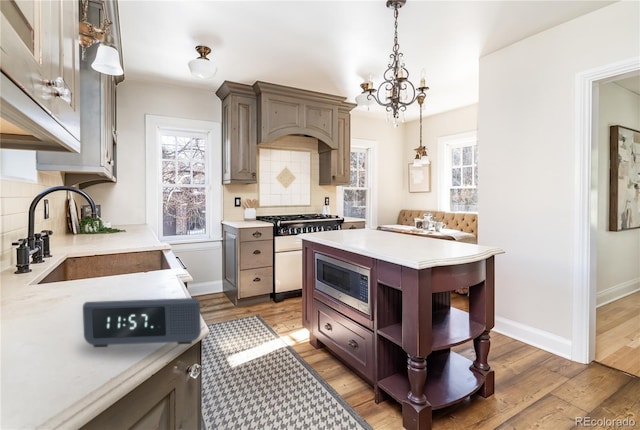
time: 11:57
